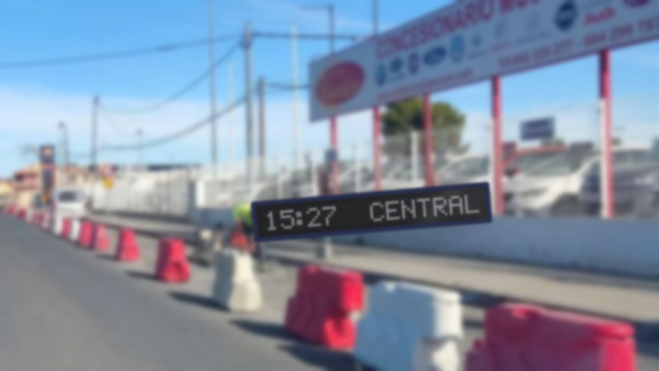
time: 15:27
